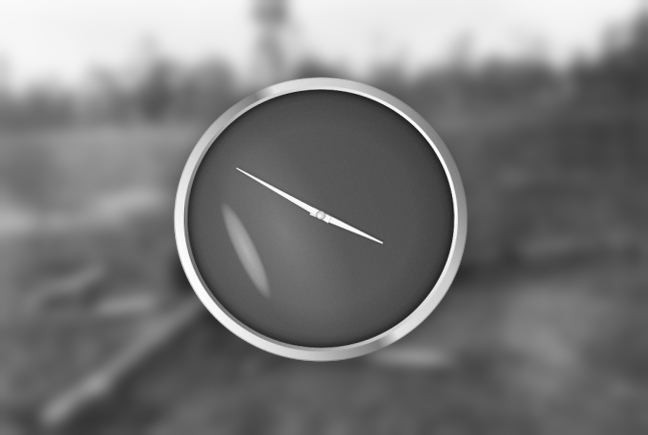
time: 3:50
